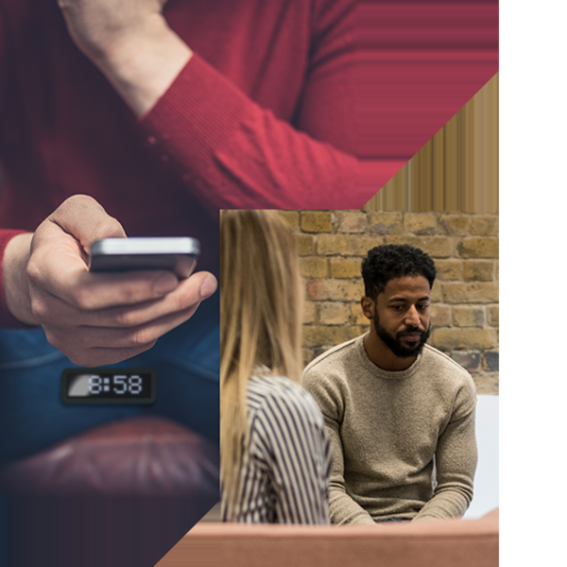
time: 8:58
